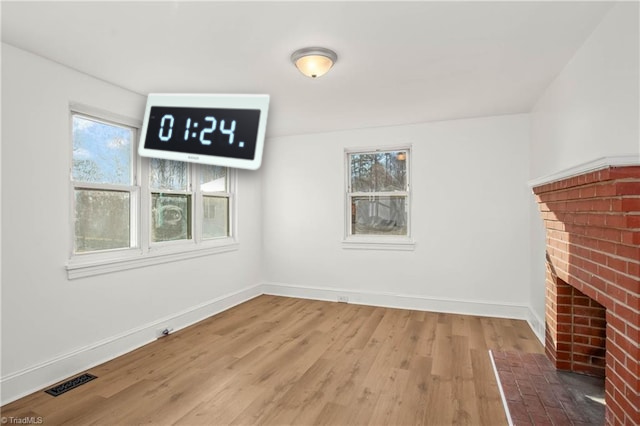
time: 1:24
